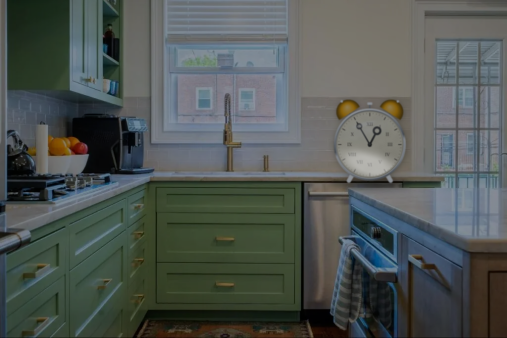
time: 12:55
